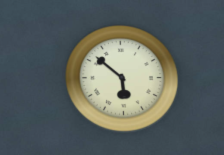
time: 5:52
